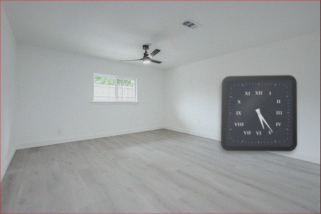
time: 5:24
